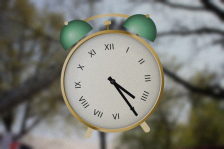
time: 4:25
